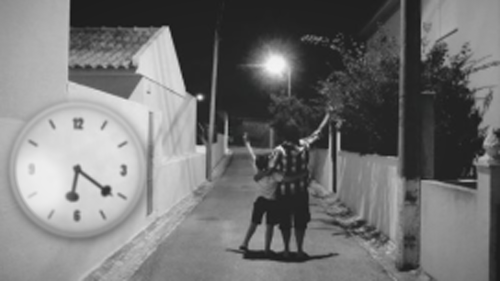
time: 6:21
